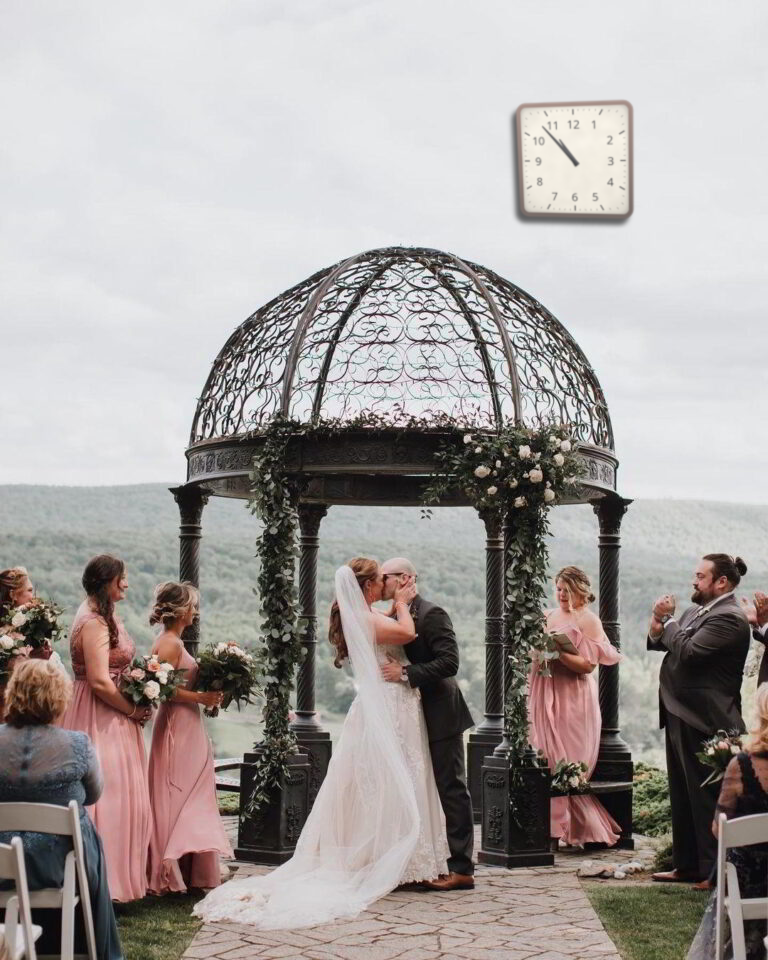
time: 10:53
